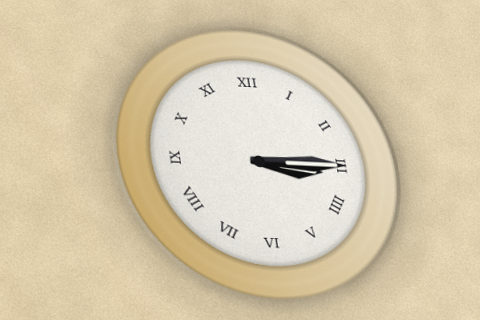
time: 3:15
